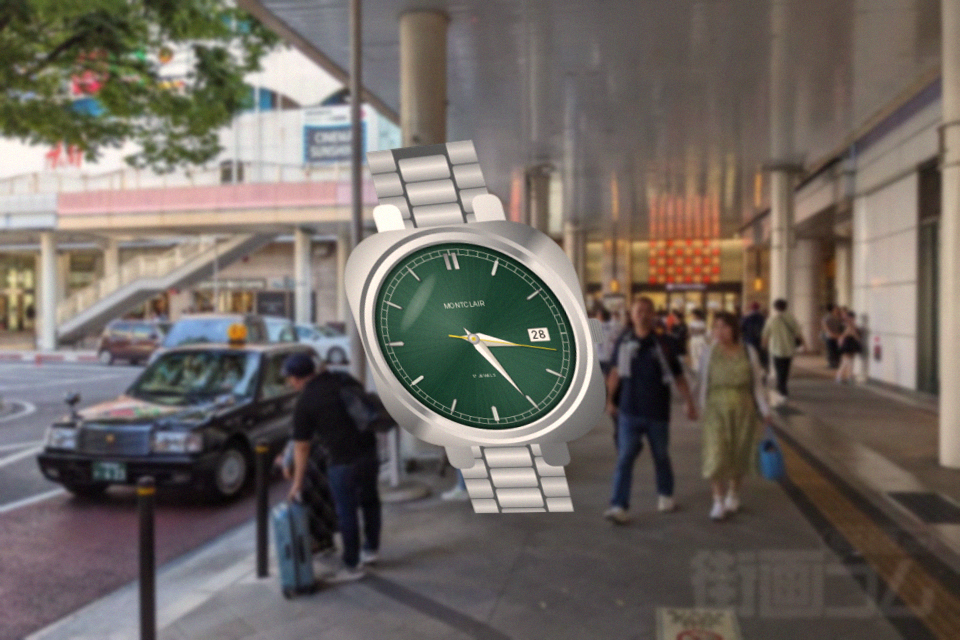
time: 3:25:17
